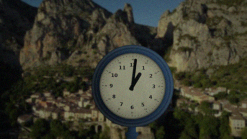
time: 1:01
